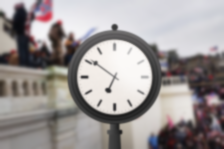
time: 6:51
